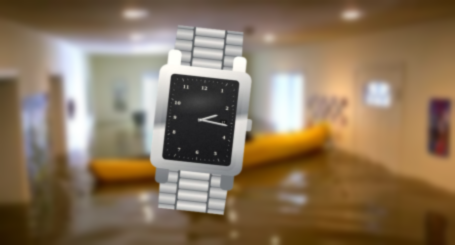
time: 2:16
